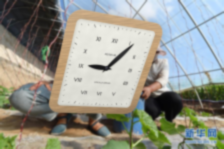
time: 9:06
